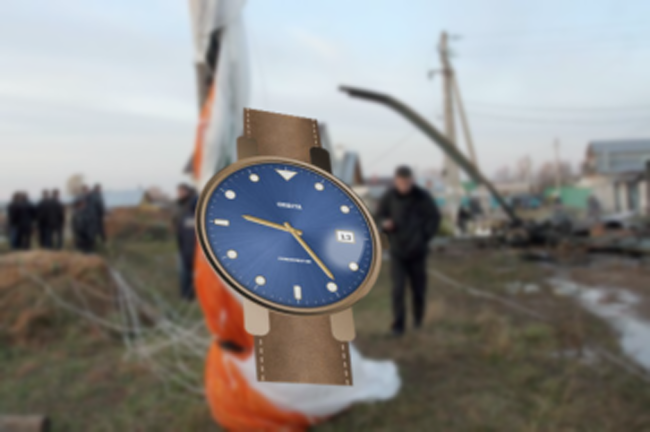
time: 9:24
